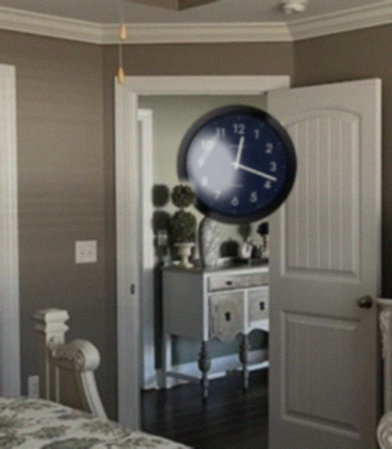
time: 12:18
